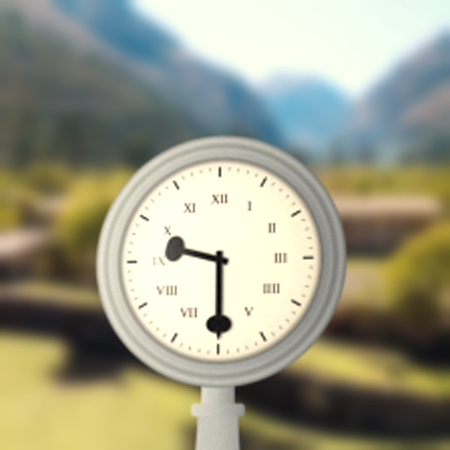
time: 9:30
